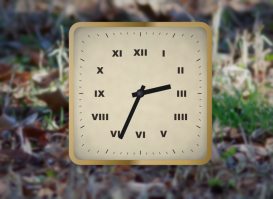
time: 2:34
